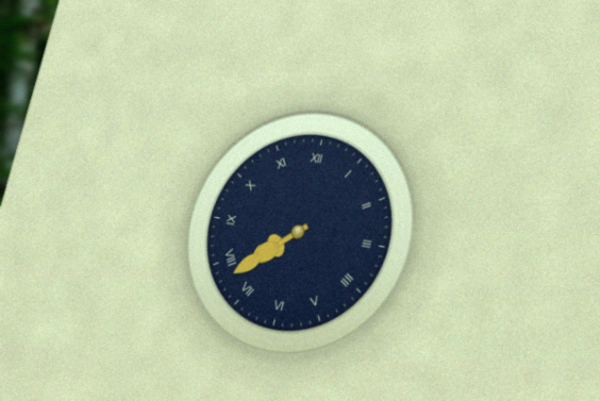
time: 7:38
